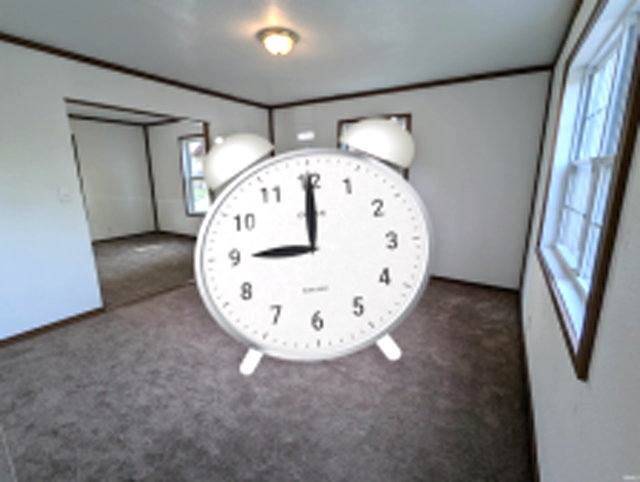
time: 9:00
